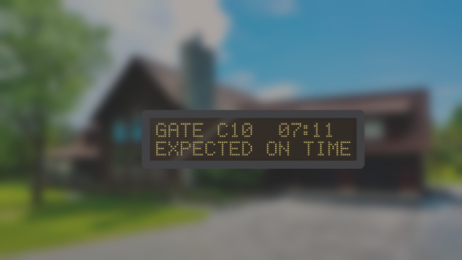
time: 7:11
